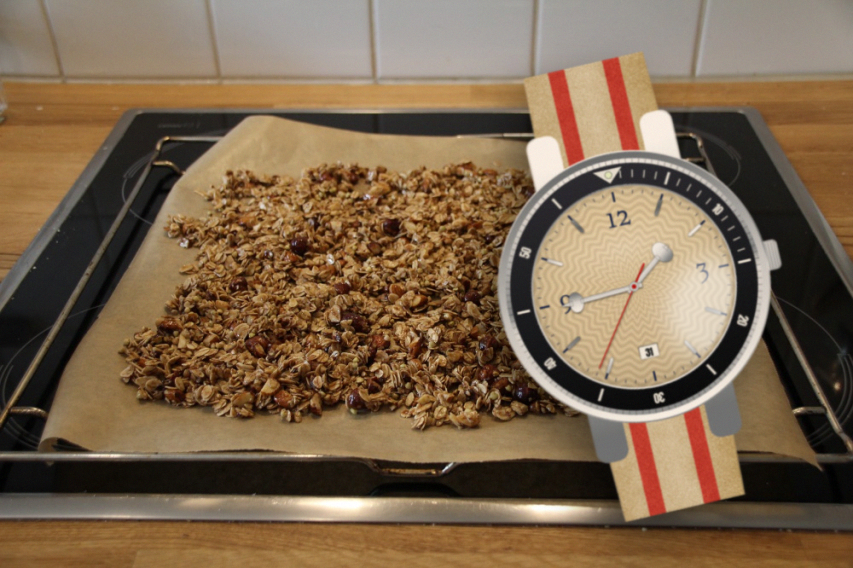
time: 1:44:36
